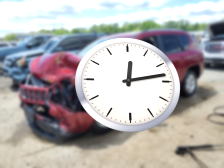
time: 12:13
